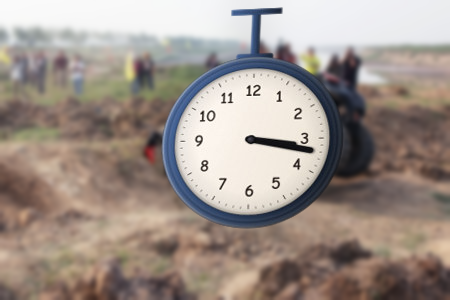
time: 3:17
